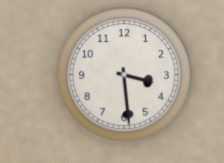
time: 3:29
